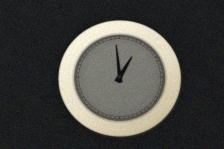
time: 12:59
